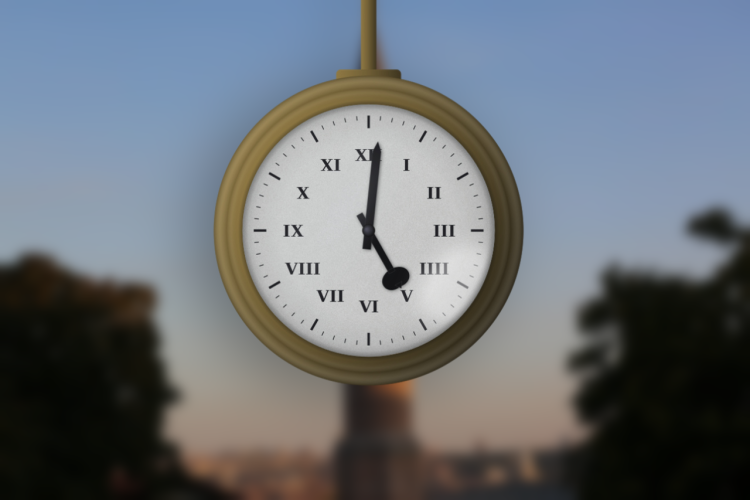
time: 5:01
